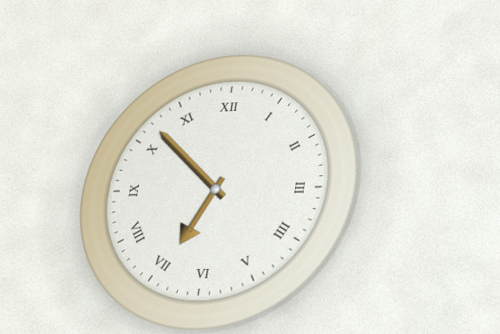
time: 6:52
